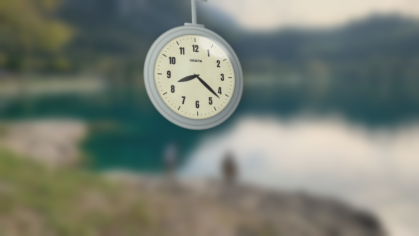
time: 8:22
